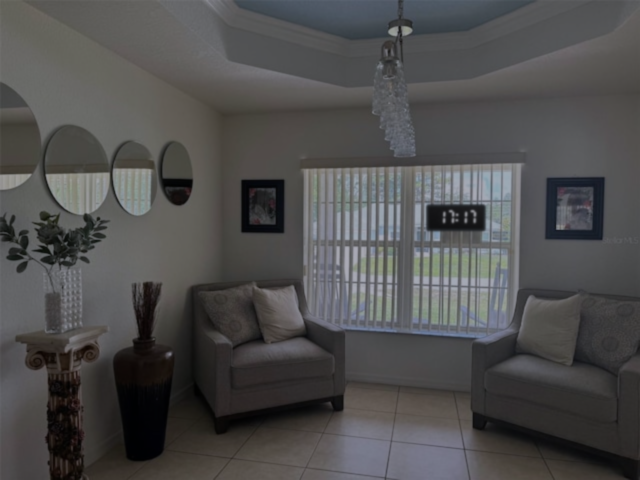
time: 17:17
